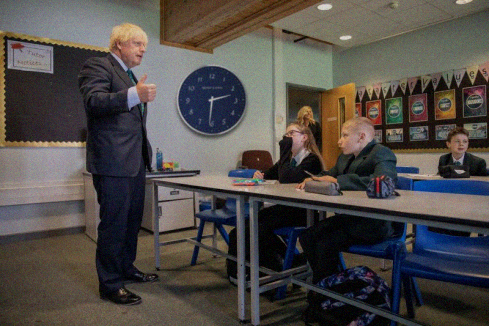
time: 2:31
